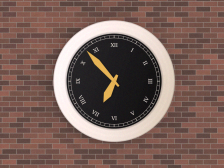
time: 6:53
